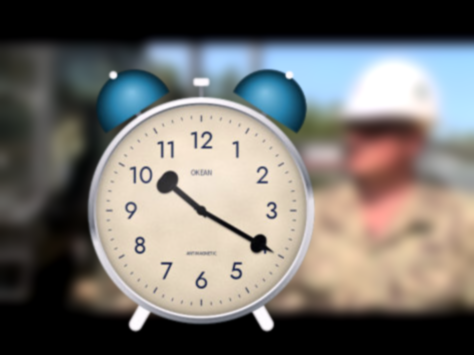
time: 10:20
